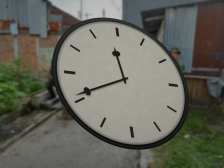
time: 11:41
